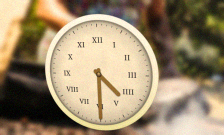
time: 4:30
